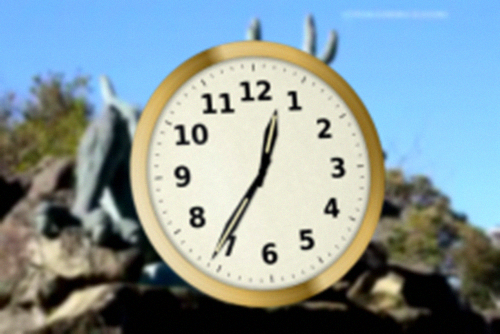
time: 12:36
